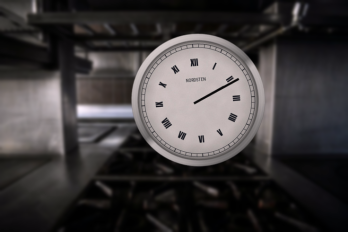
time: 2:11
